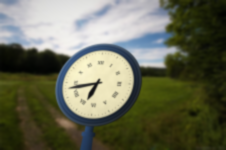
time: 6:43
